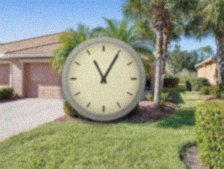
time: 11:05
